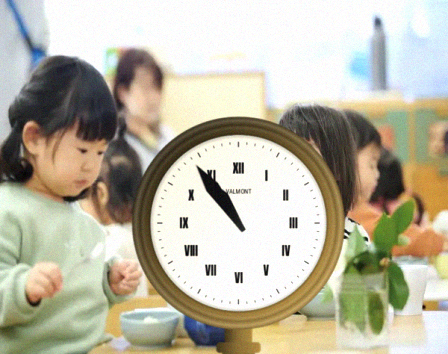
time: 10:54
